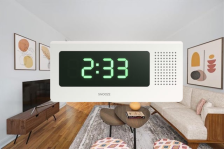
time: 2:33
